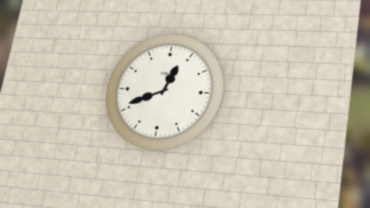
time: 12:41
